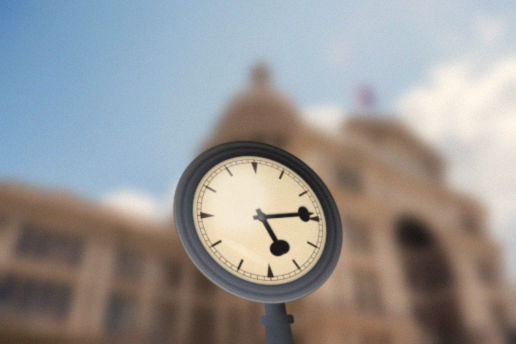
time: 5:14
